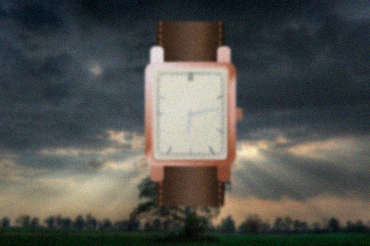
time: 6:13
